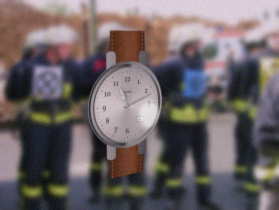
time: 11:12
